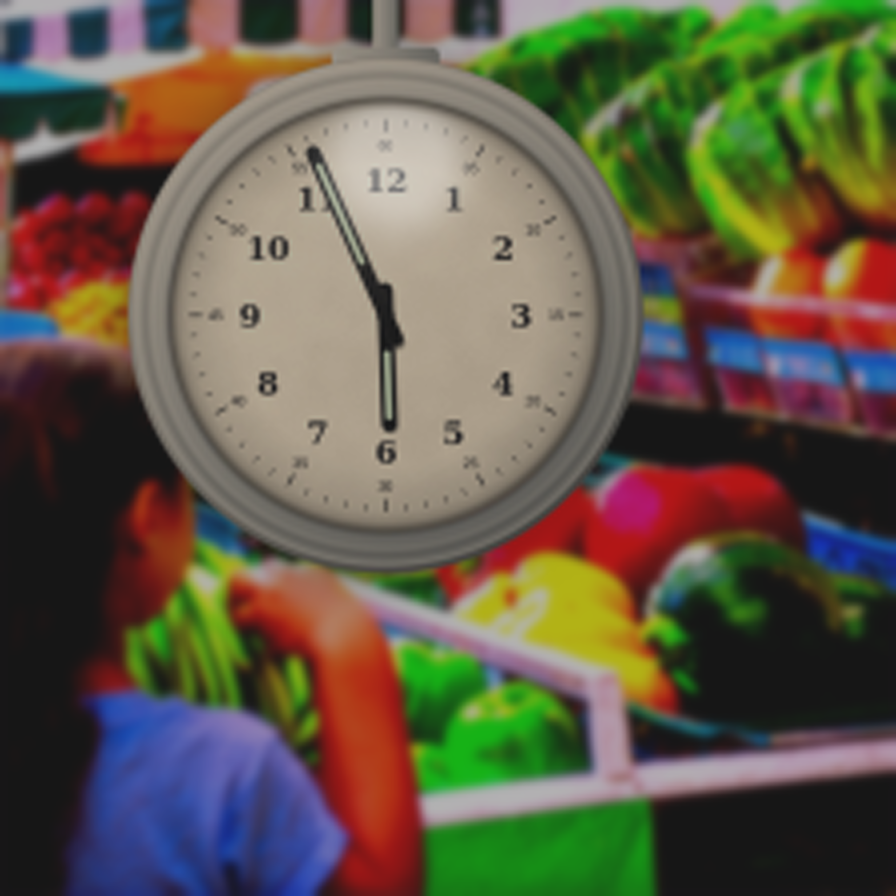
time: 5:56
